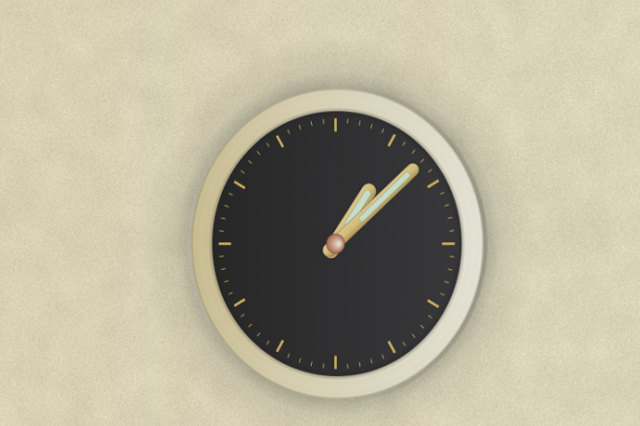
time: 1:08
